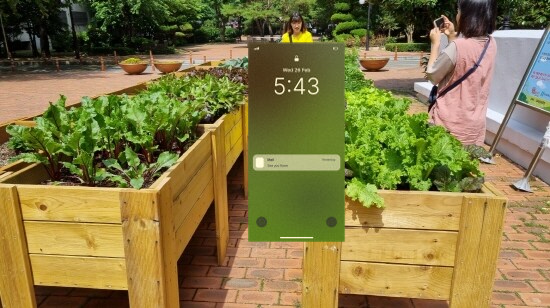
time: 5:43
